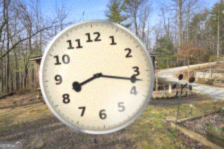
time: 8:17
